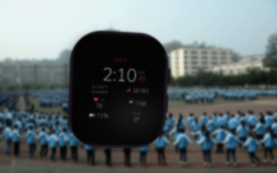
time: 2:10
